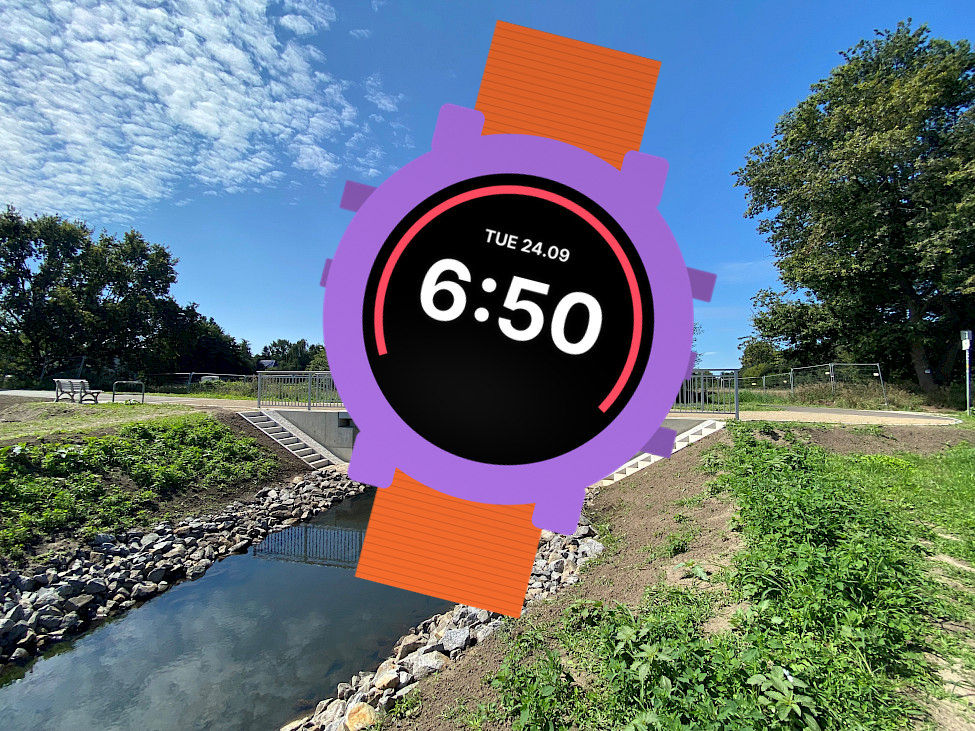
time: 6:50
